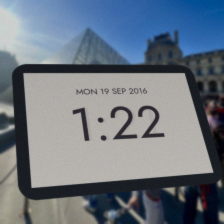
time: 1:22
